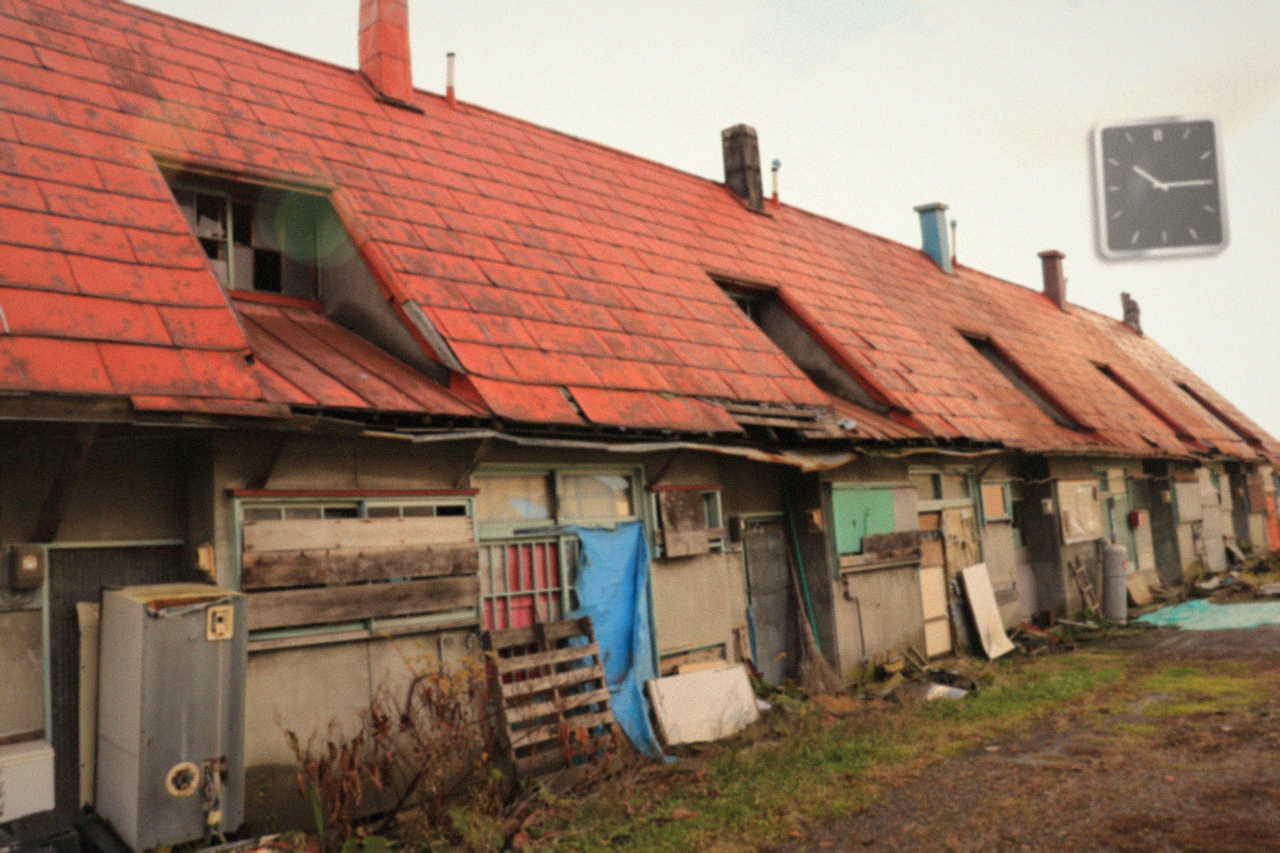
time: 10:15
